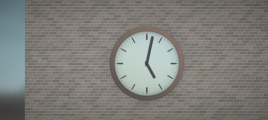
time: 5:02
